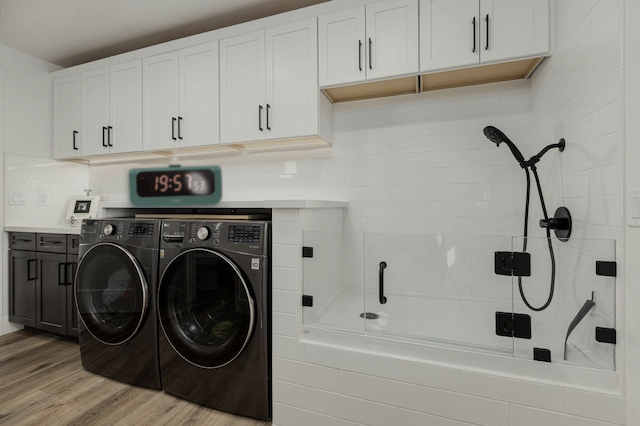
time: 19:57
